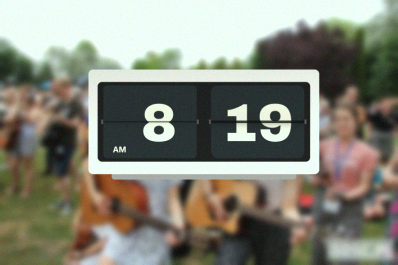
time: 8:19
